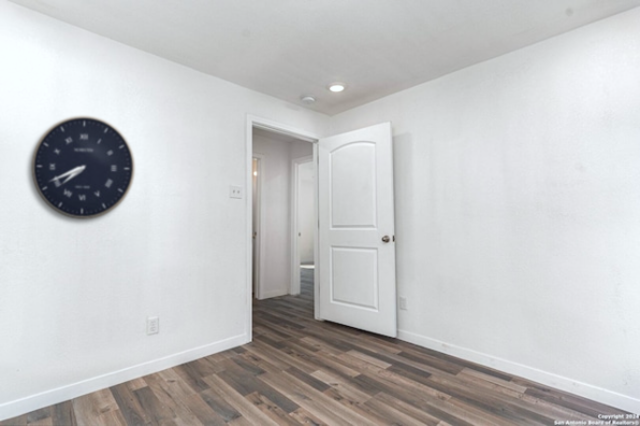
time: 7:41
